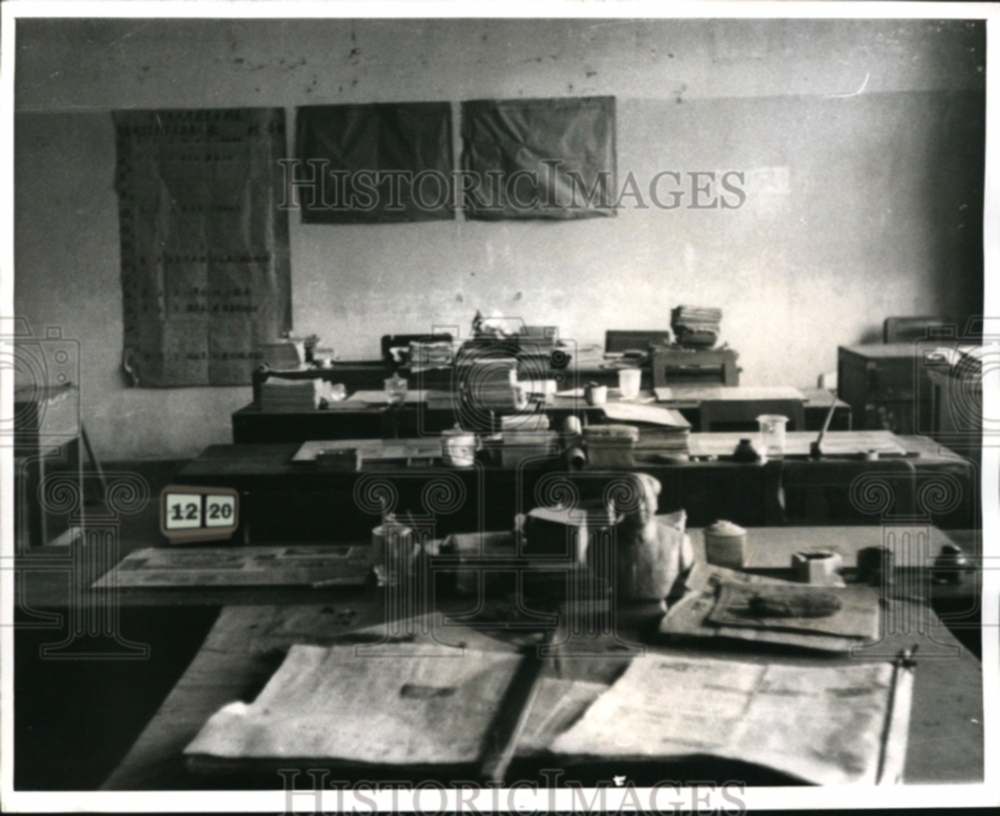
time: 12:20
